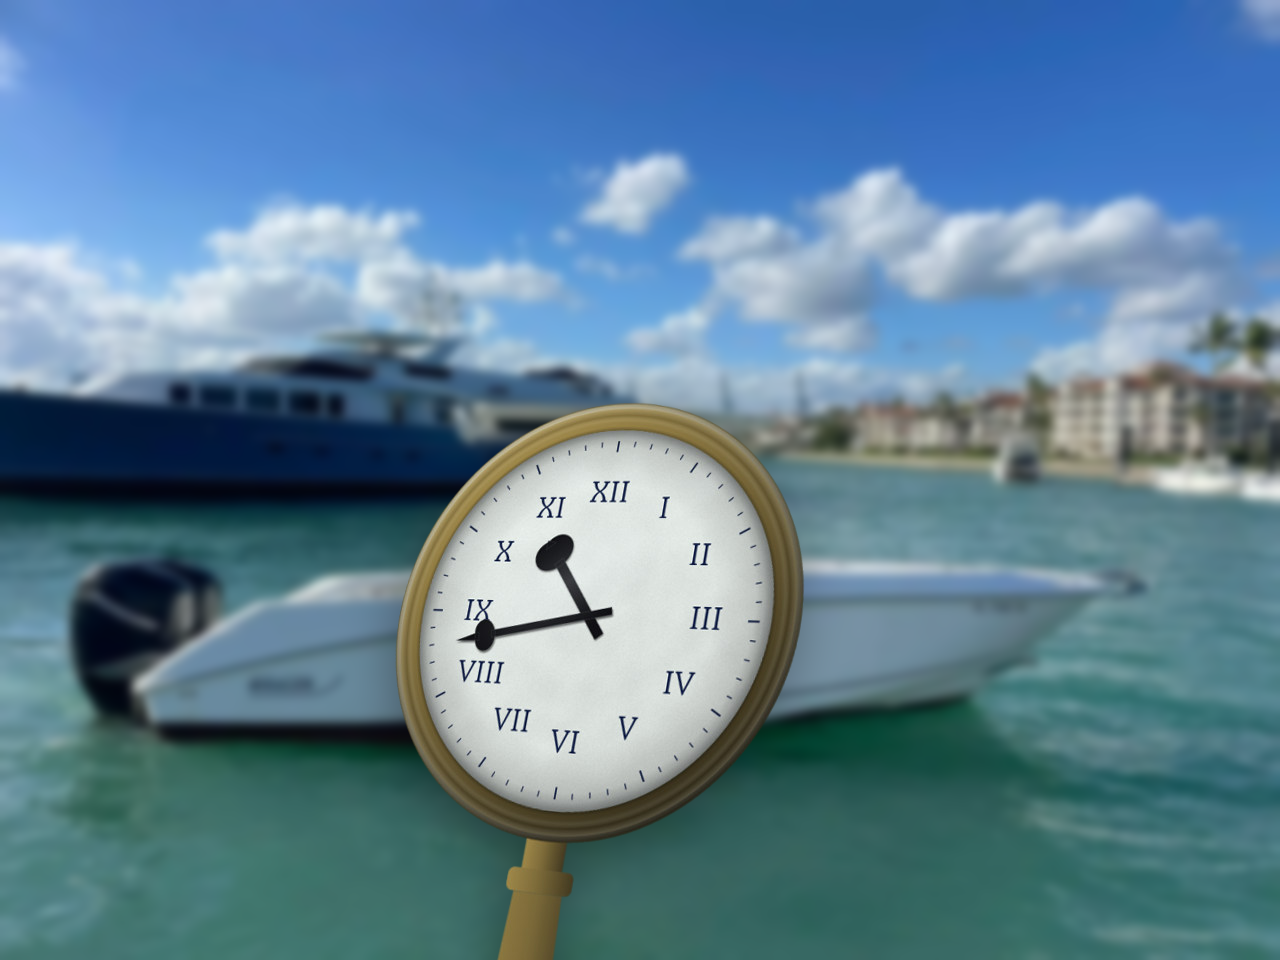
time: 10:43
